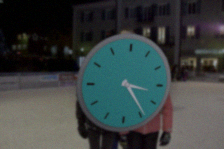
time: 3:24
